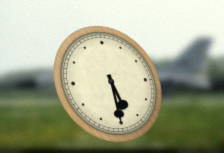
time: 5:30
